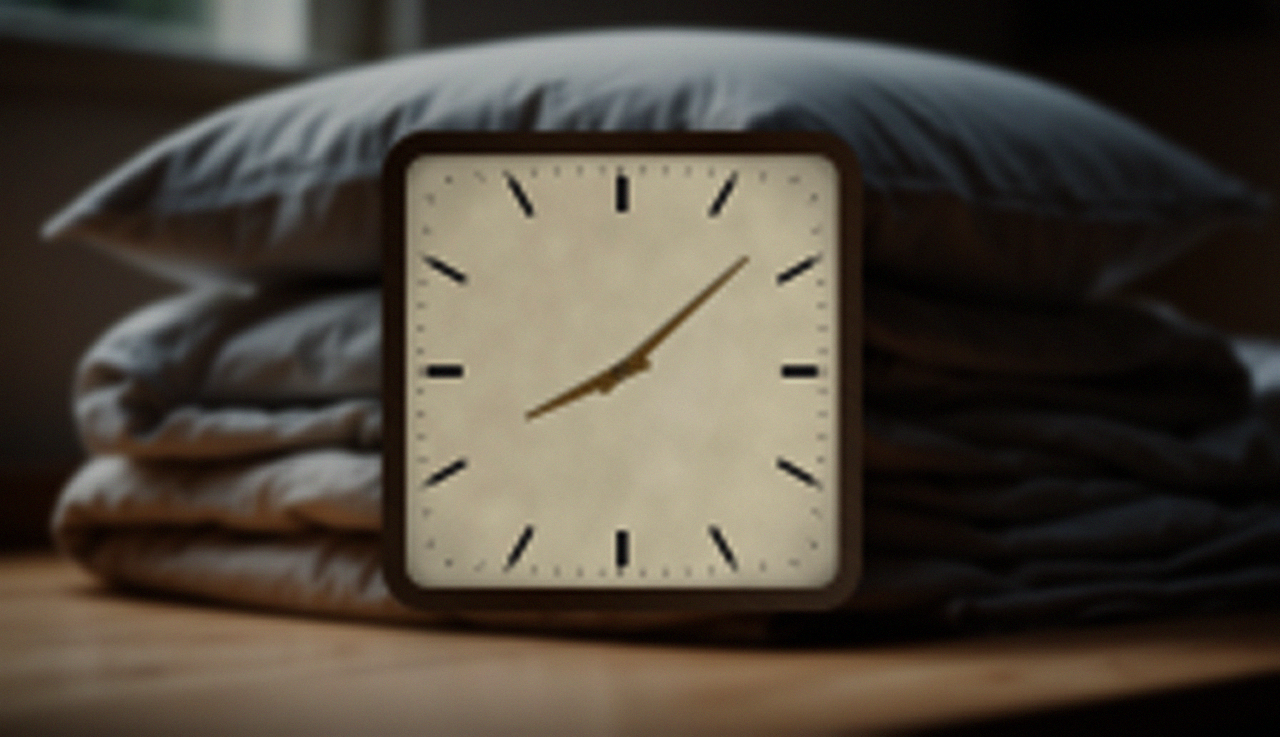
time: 8:08
